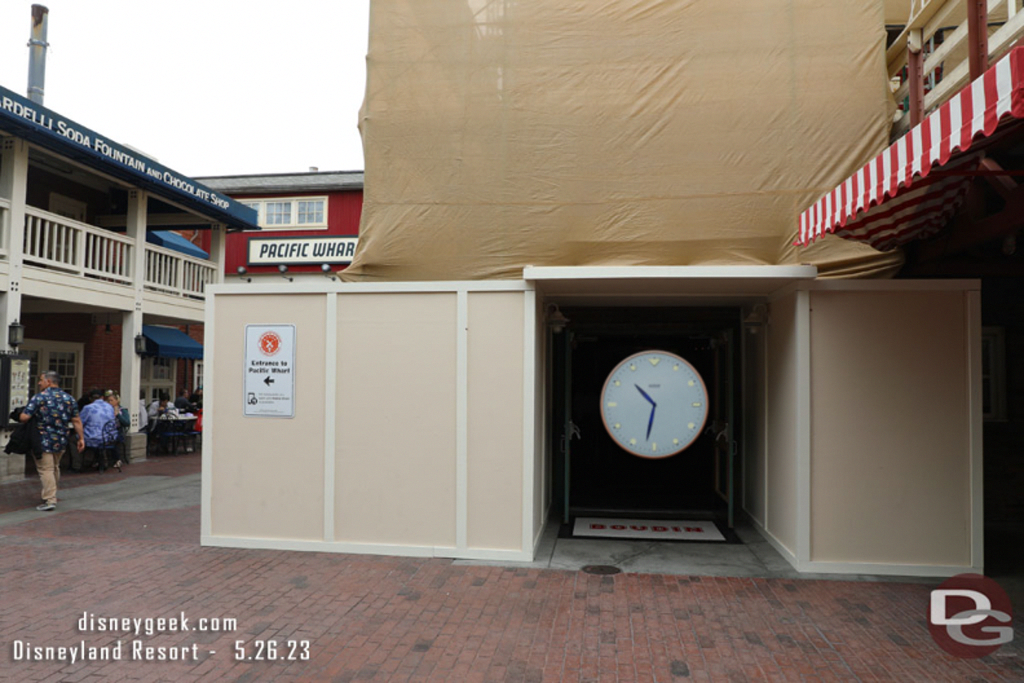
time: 10:32
